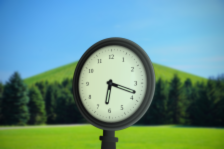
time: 6:18
